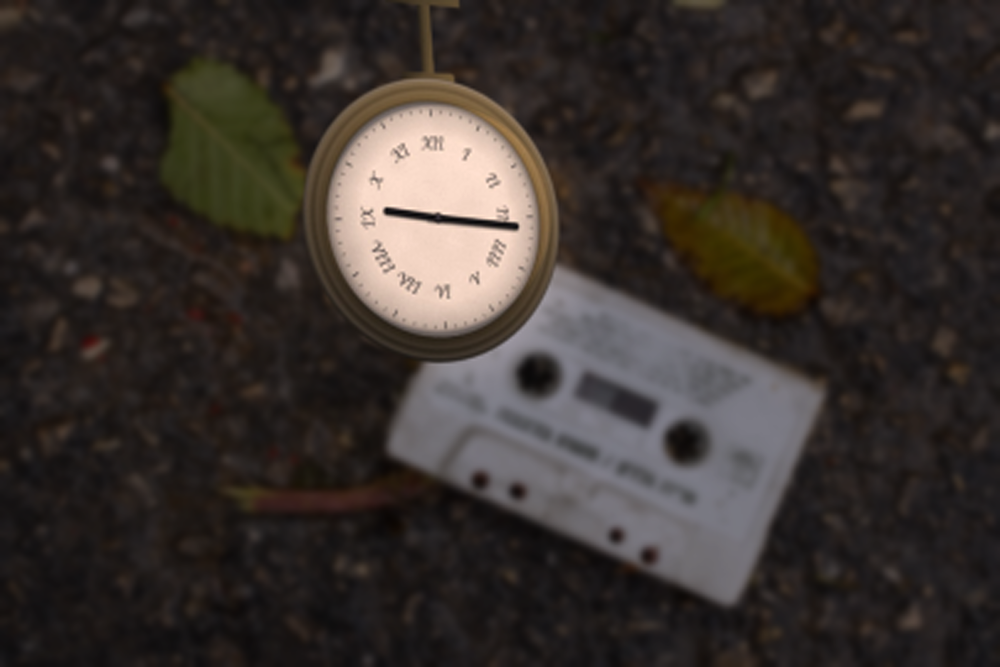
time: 9:16
